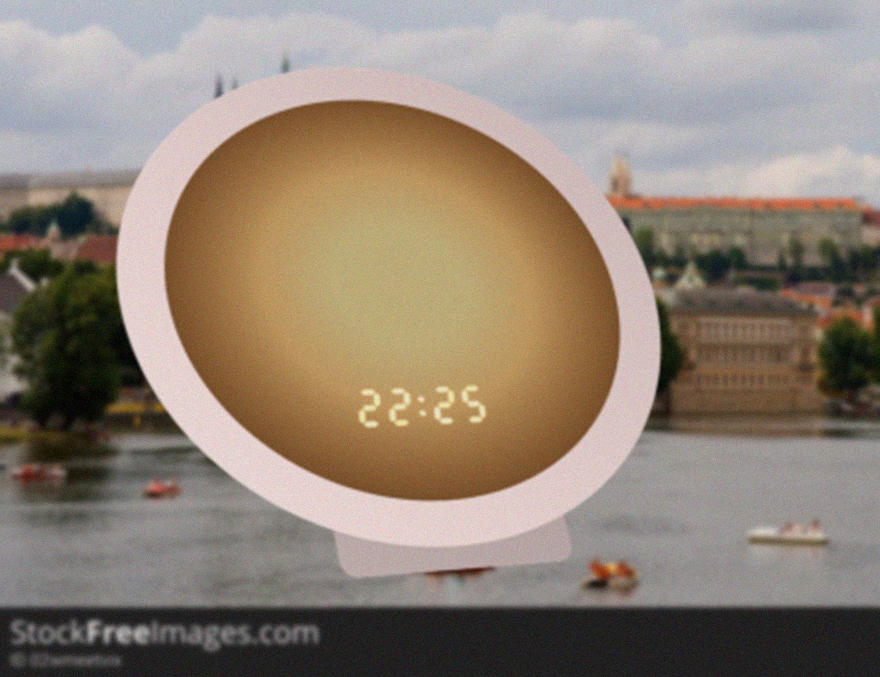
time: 22:25
